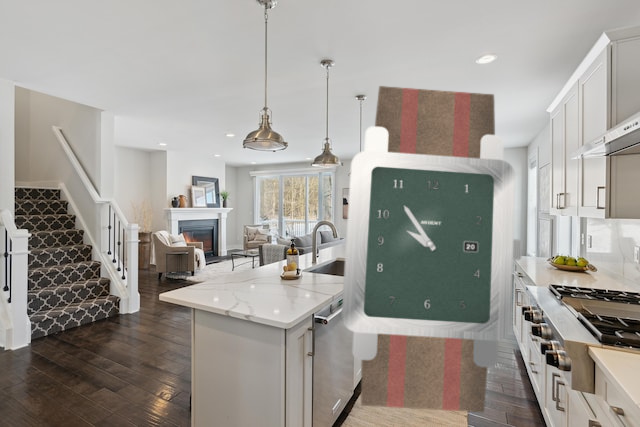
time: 9:54
